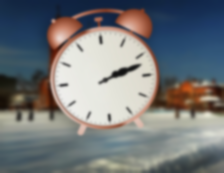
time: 2:12
